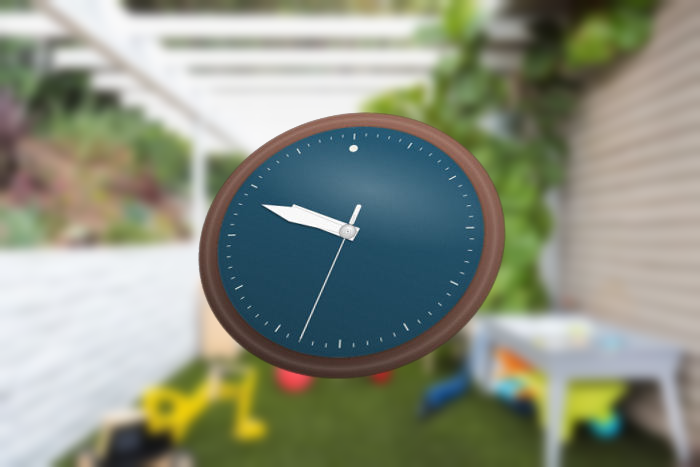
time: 9:48:33
